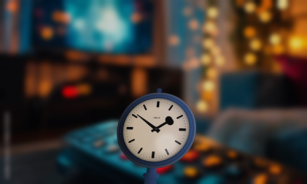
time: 1:51
